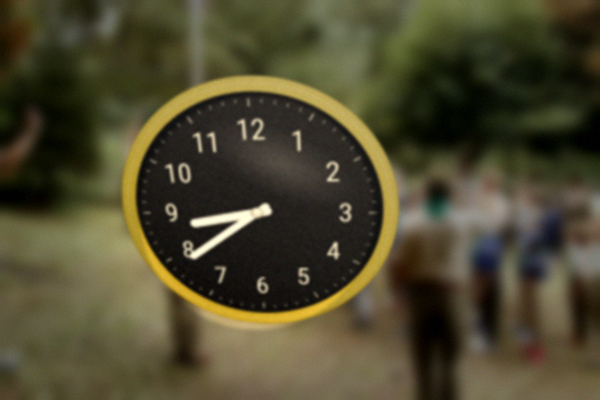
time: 8:39
